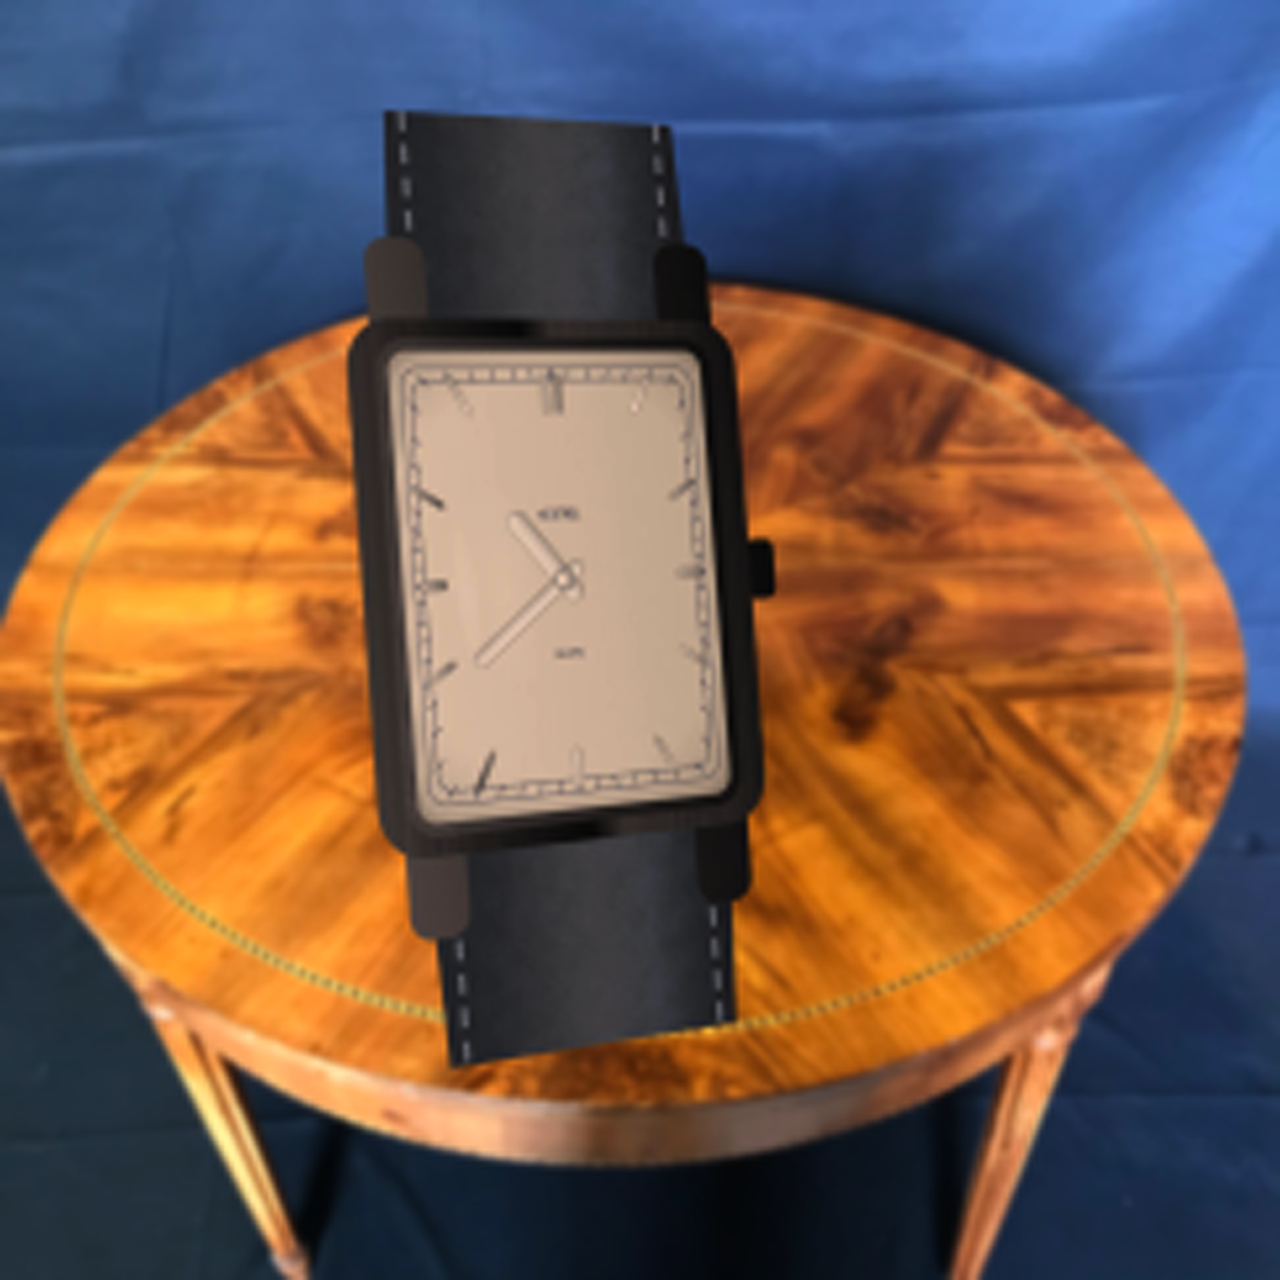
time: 10:39
